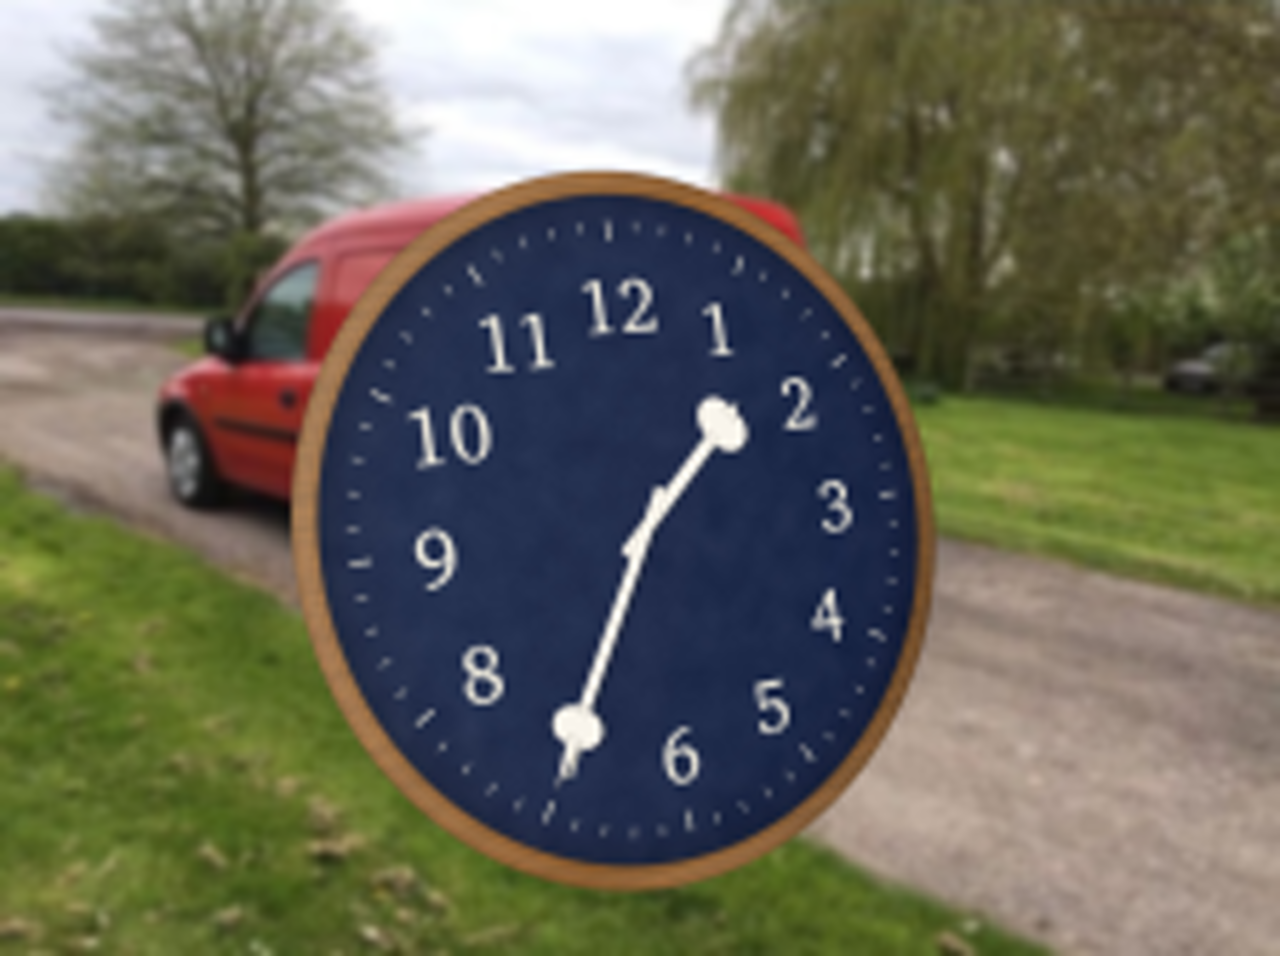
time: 1:35
